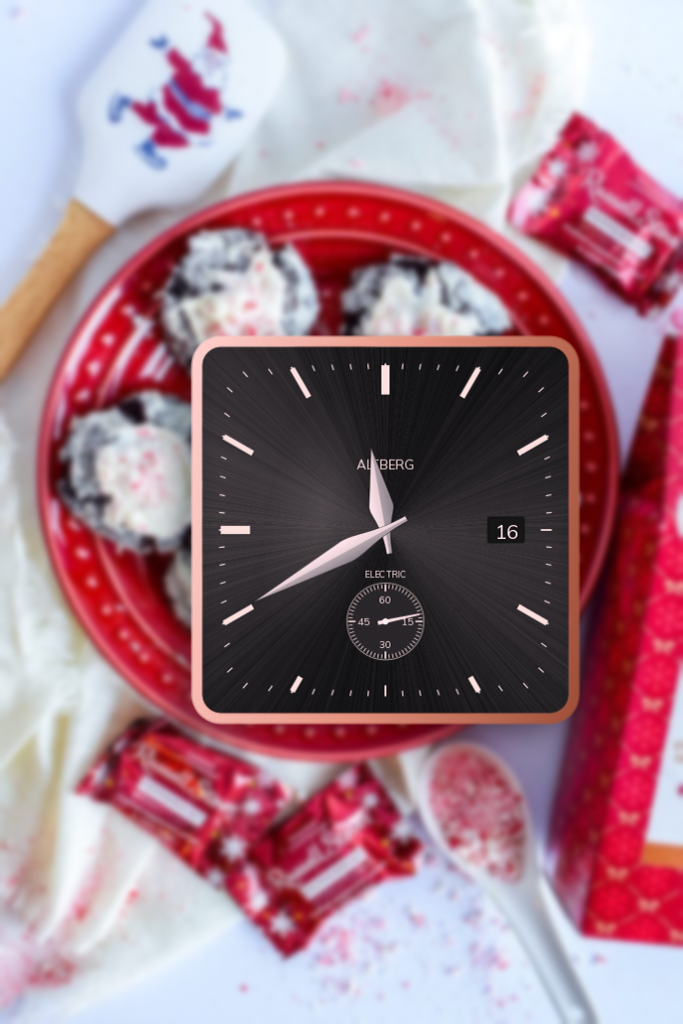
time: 11:40:13
